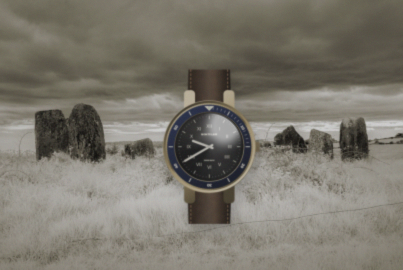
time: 9:40
